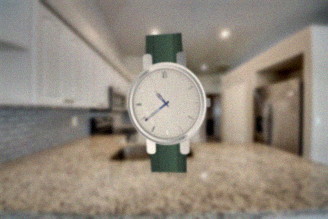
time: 10:39
